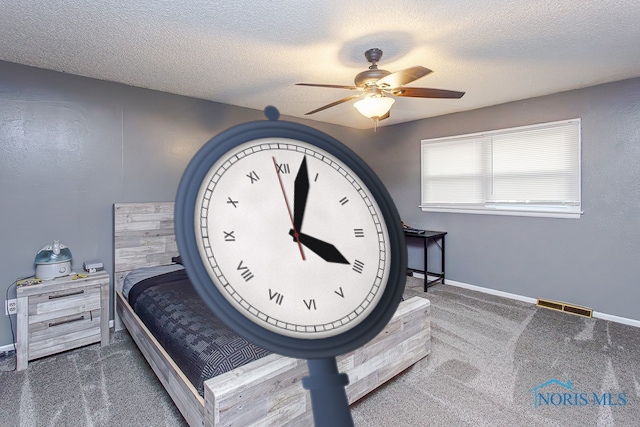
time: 4:02:59
